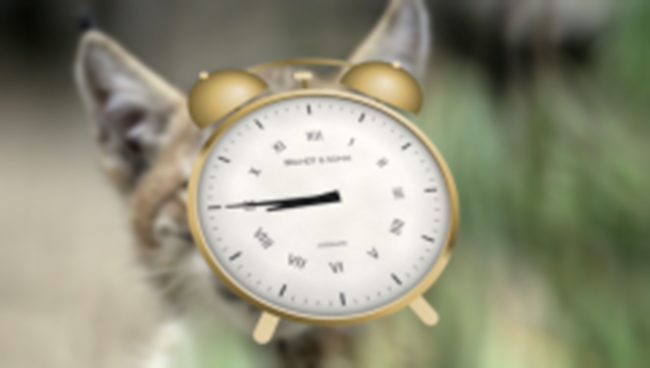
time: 8:45
